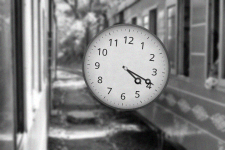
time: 4:19
